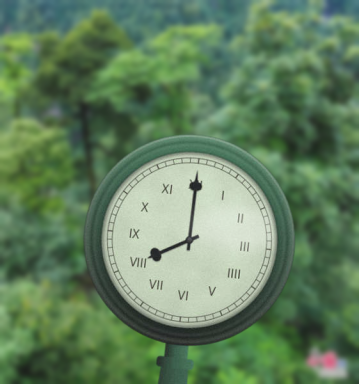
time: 8:00
